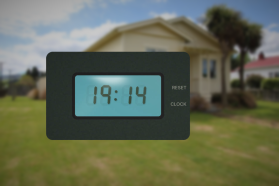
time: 19:14
